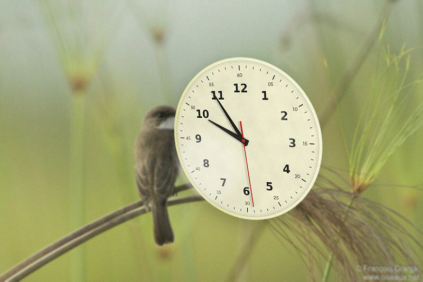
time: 9:54:29
